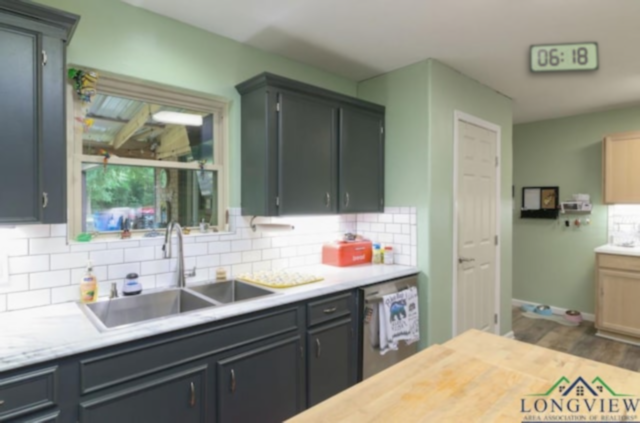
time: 6:18
